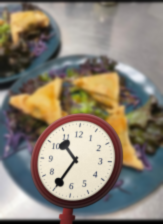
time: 10:35
